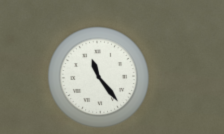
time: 11:24
